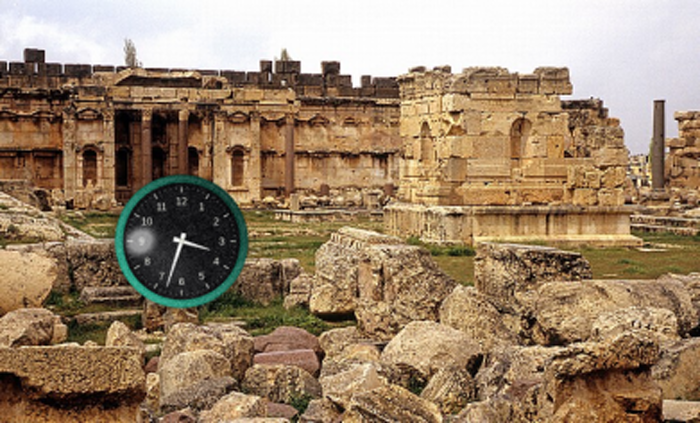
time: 3:33
